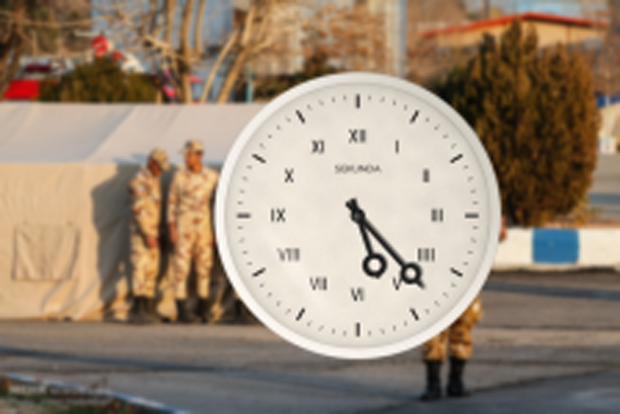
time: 5:23
